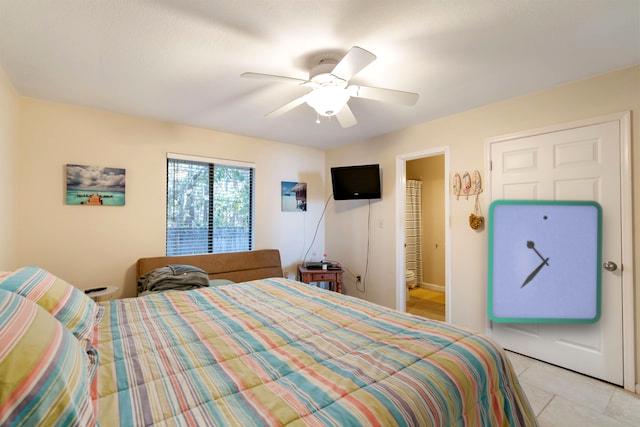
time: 10:37
